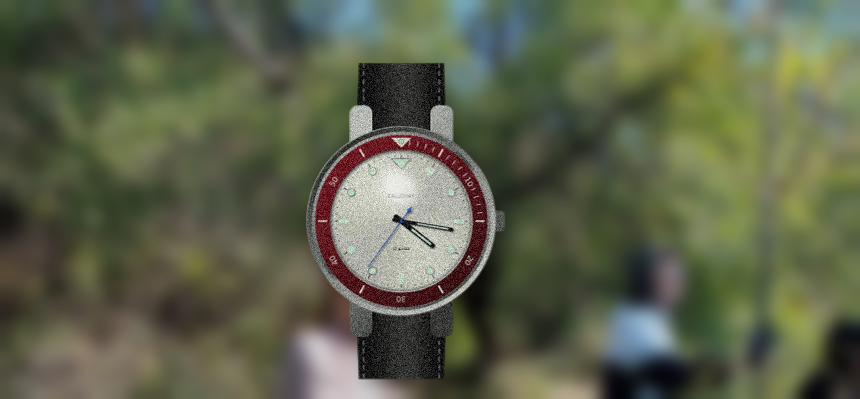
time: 4:16:36
